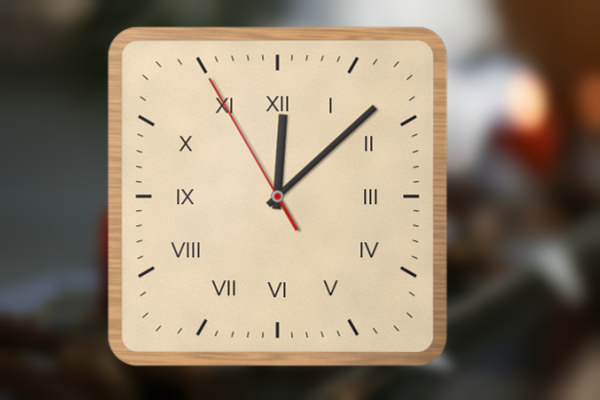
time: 12:07:55
